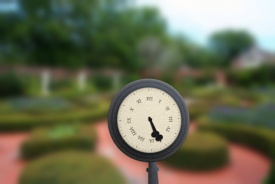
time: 5:26
